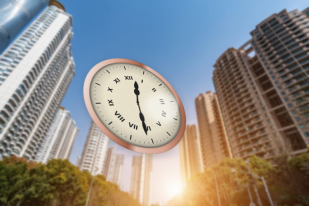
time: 12:31
